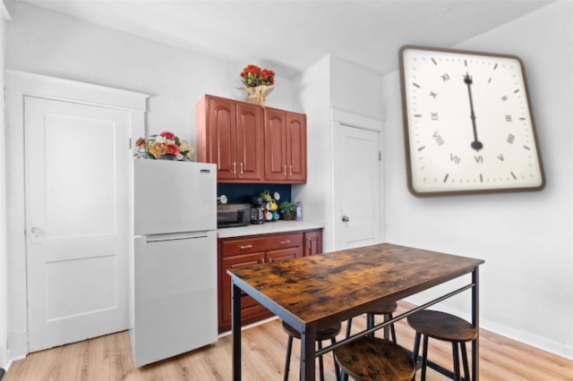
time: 6:00
